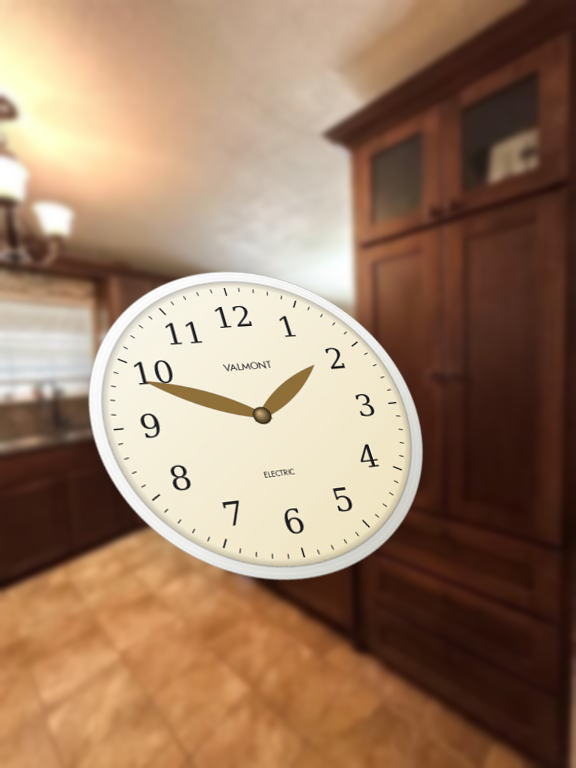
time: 1:49
